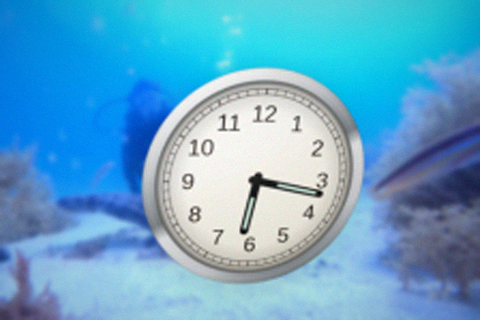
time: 6:17
